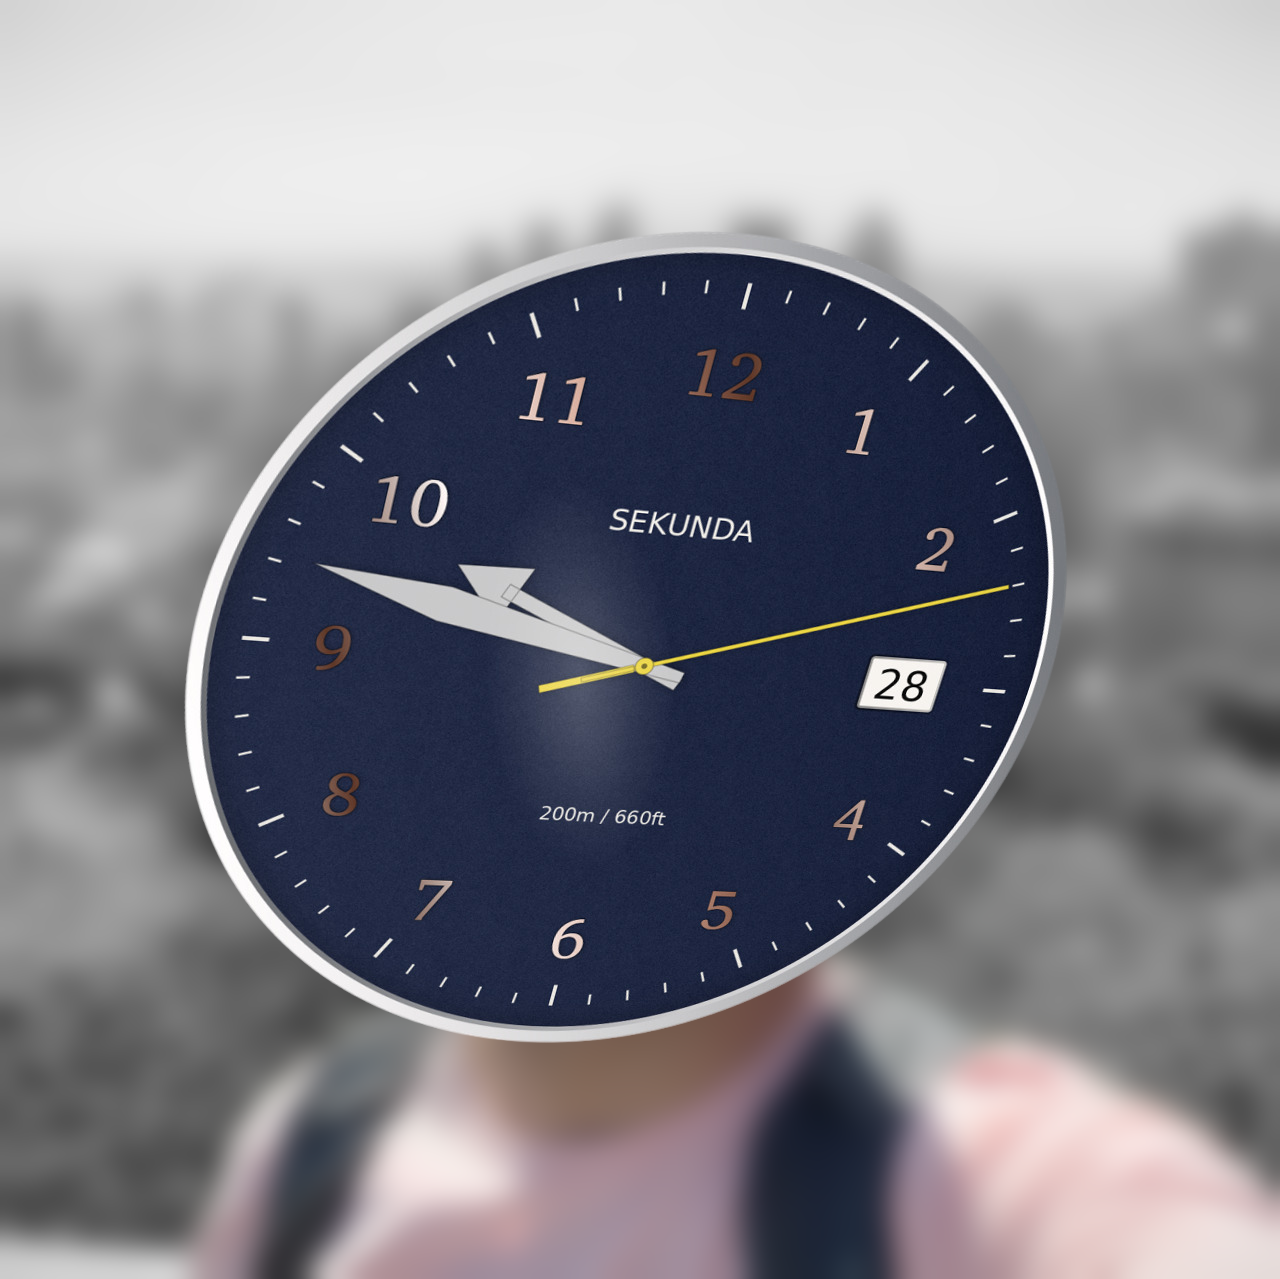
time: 9:47:12
